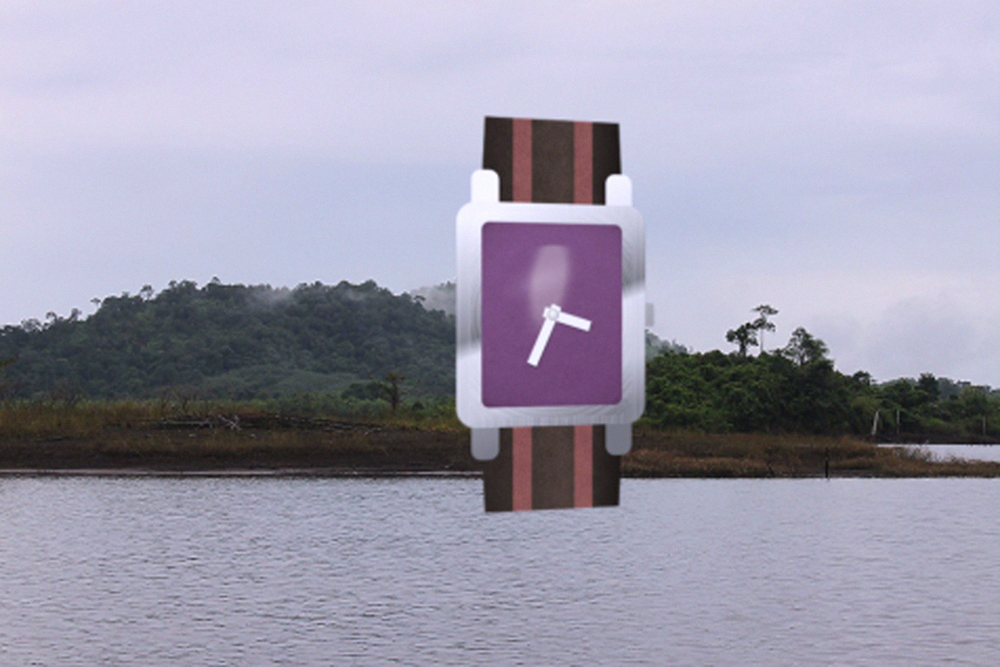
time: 3:34
